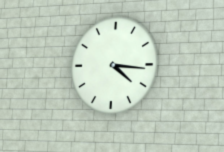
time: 4:16
